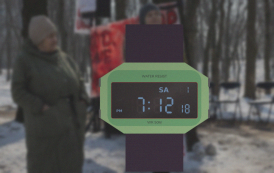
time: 7:12:18
